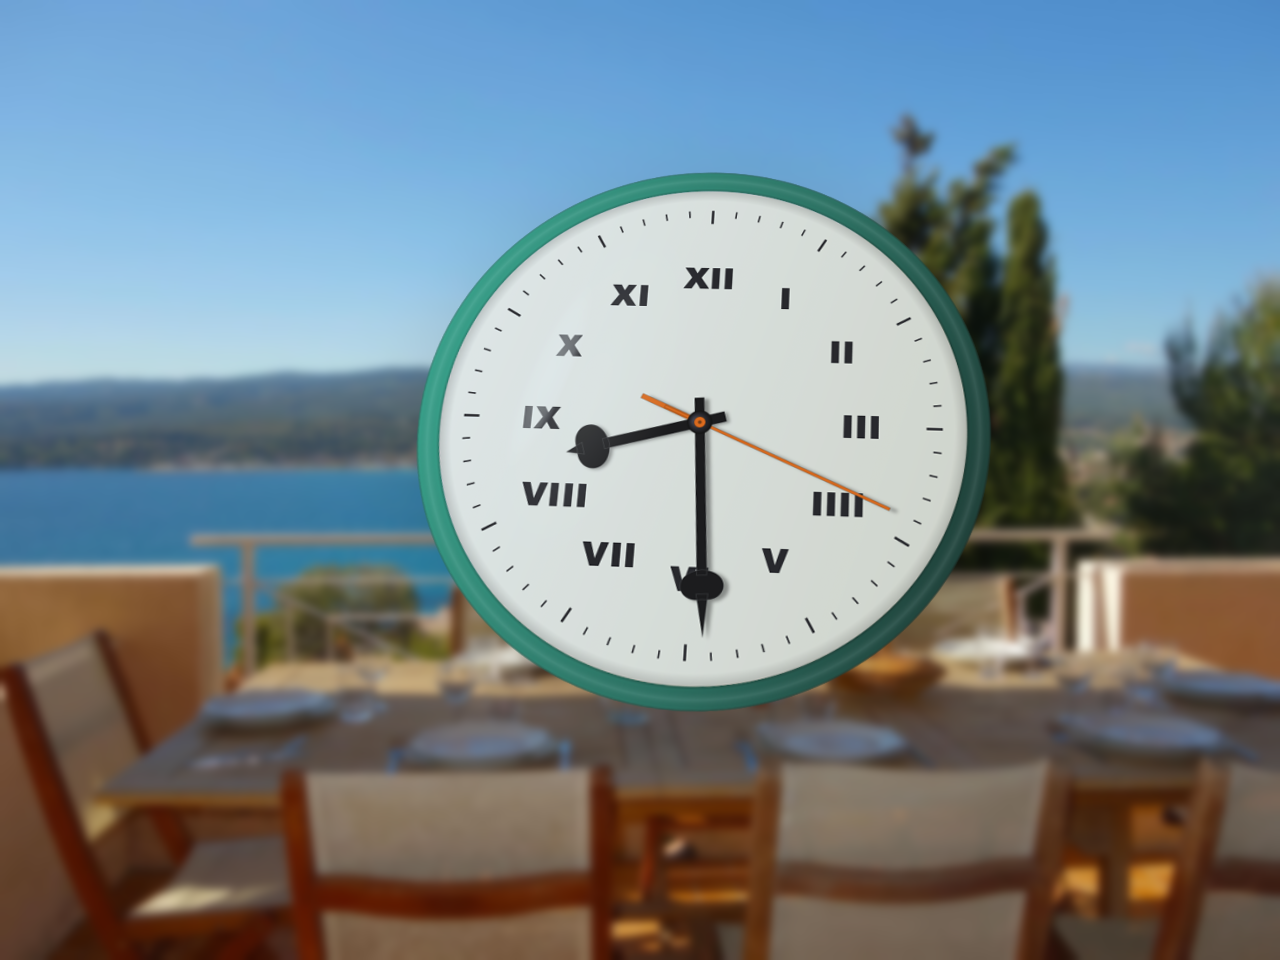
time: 8:29:19
